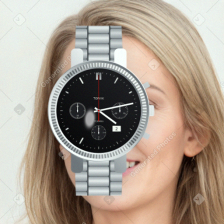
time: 4:13
